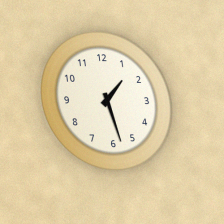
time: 1:28
